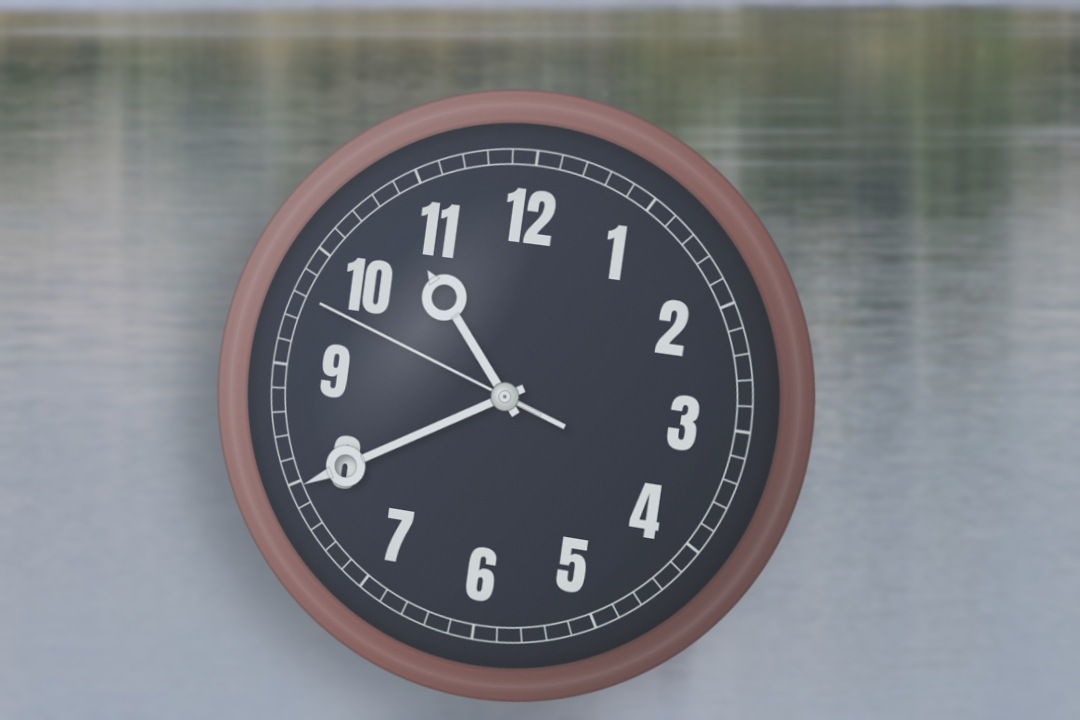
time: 10:39:48
